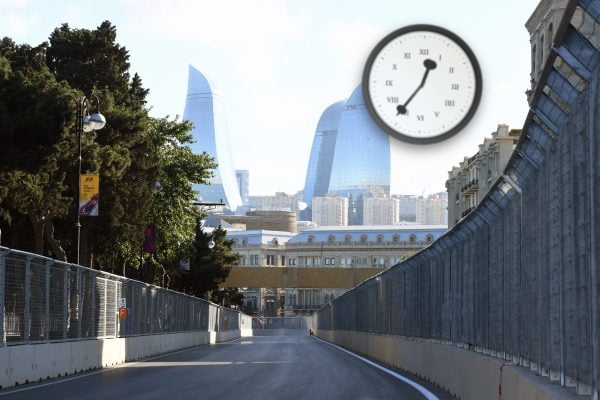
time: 12:36
